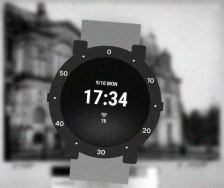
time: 17:34
